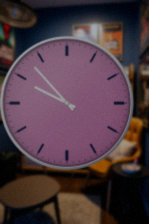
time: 9:53
